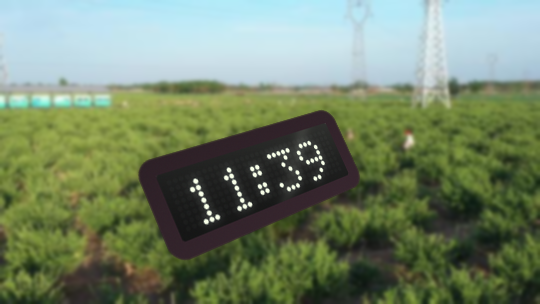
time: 11:39
